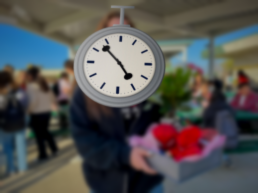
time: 4:53
